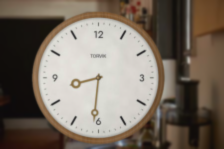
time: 8:31
